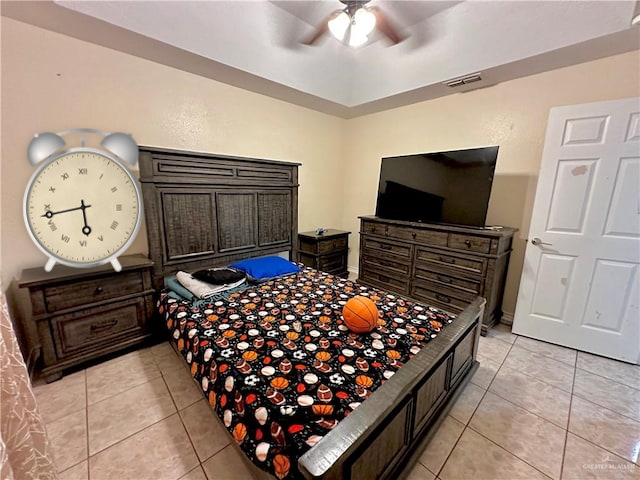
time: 5:43
